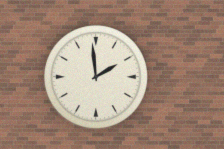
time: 1:59
